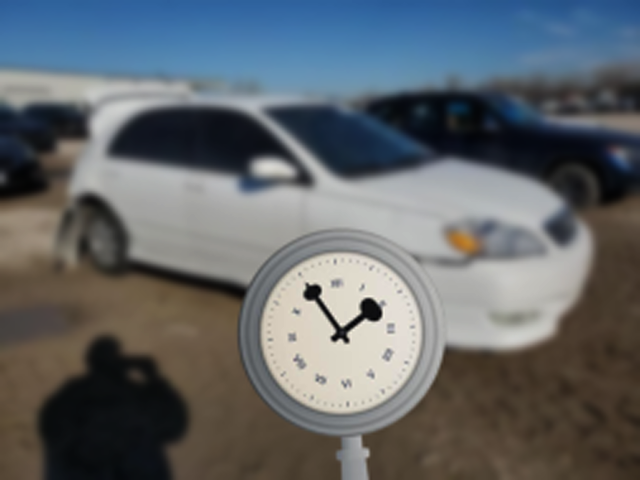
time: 1:55
